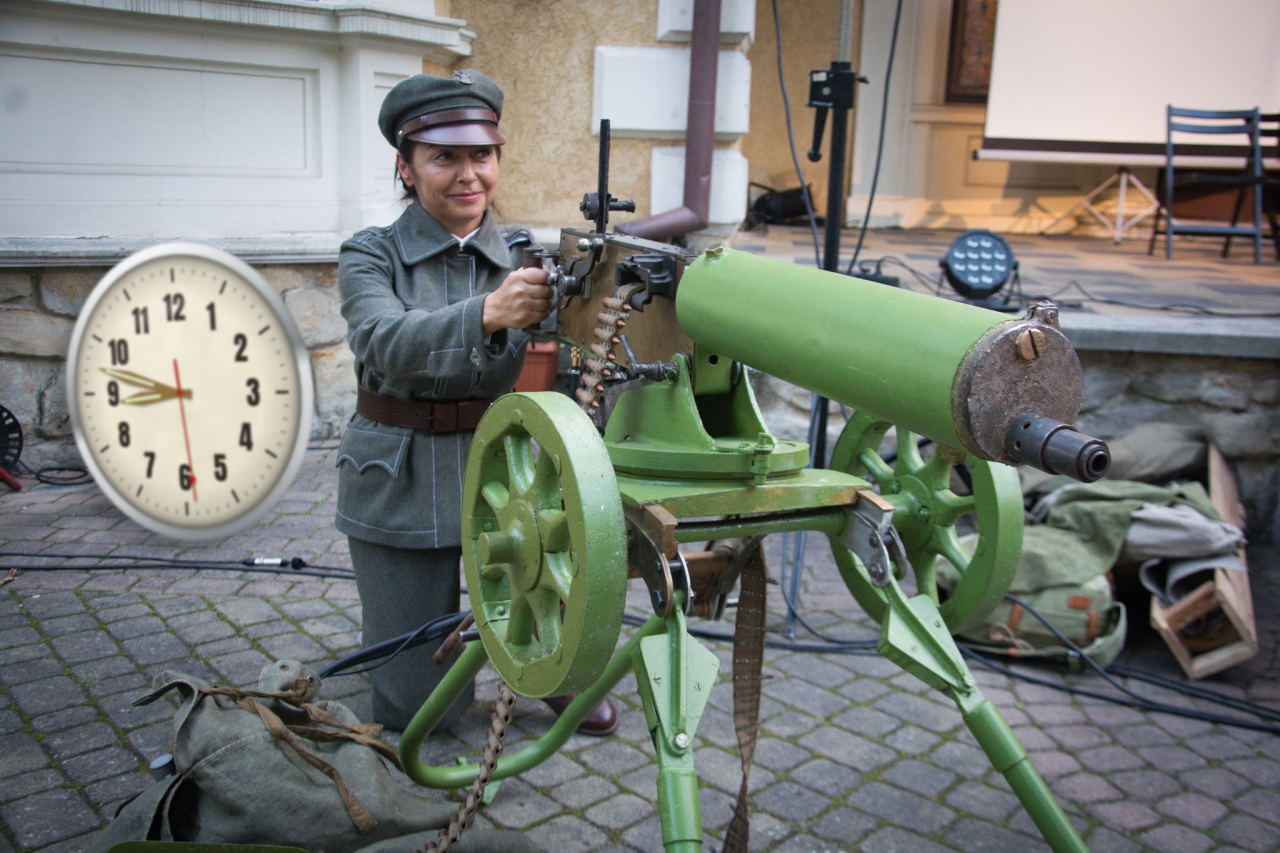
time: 8:47:29
